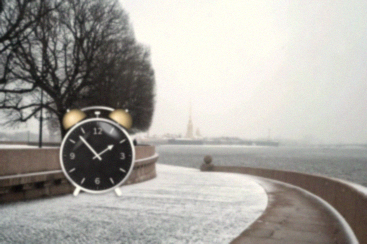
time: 1:53
